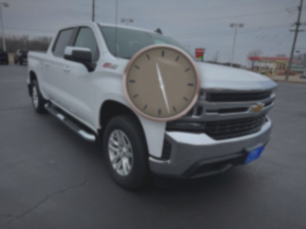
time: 11:27
